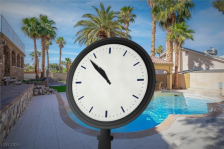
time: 10:53
